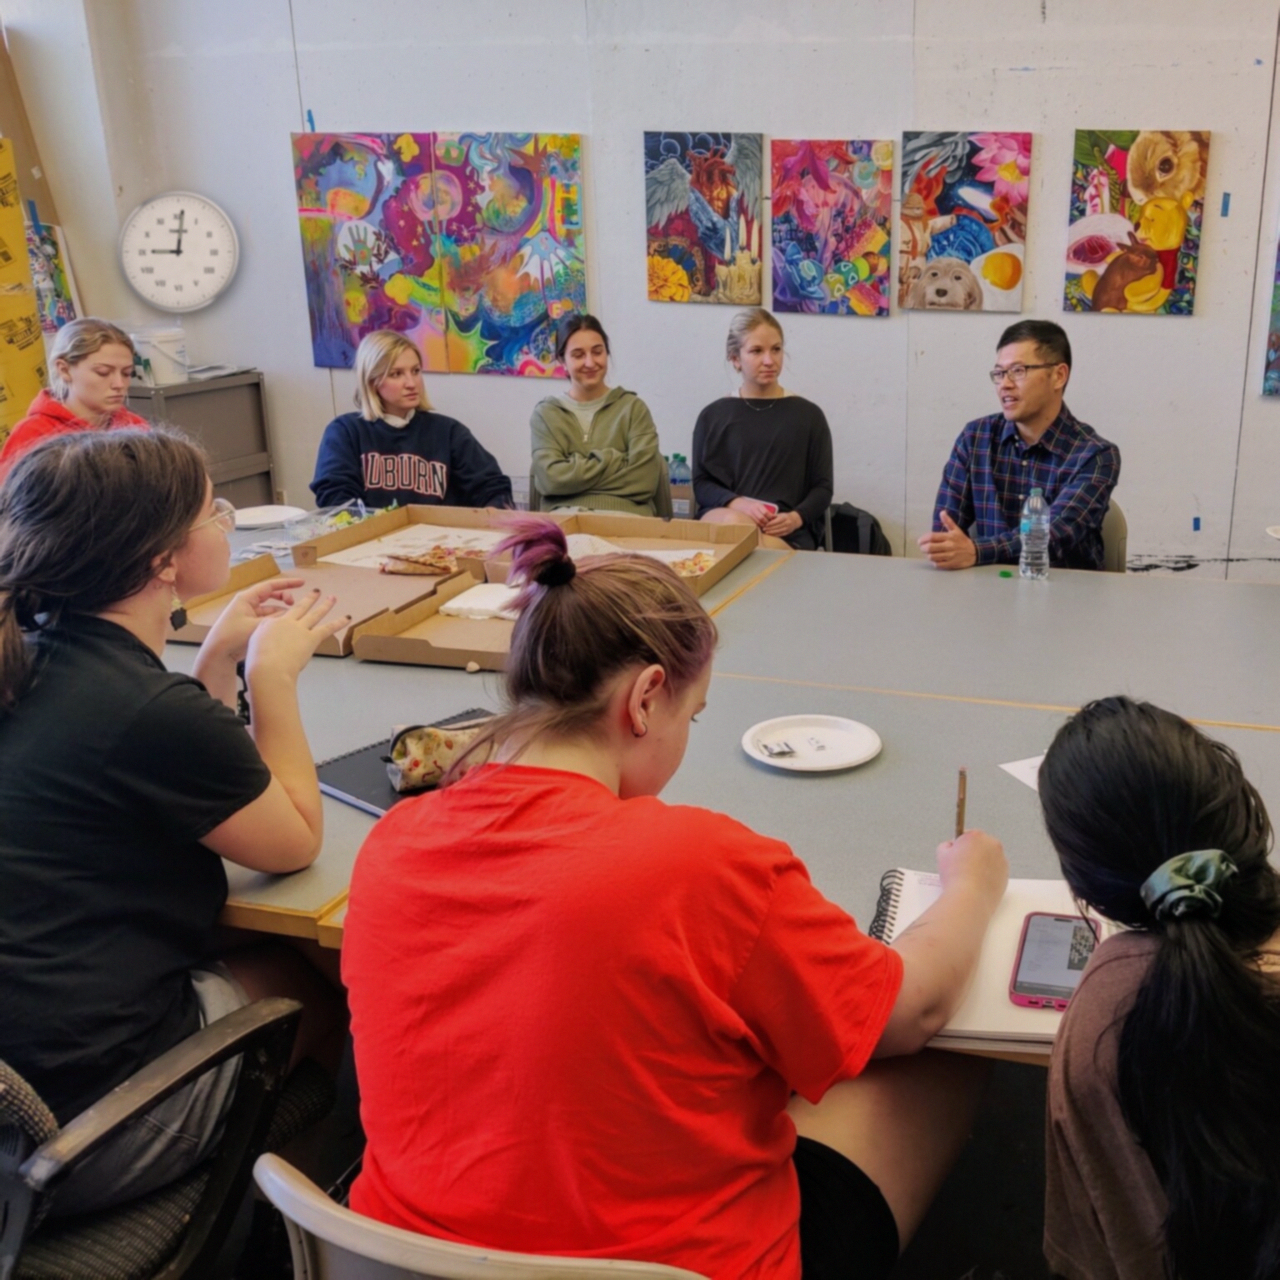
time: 9:01
